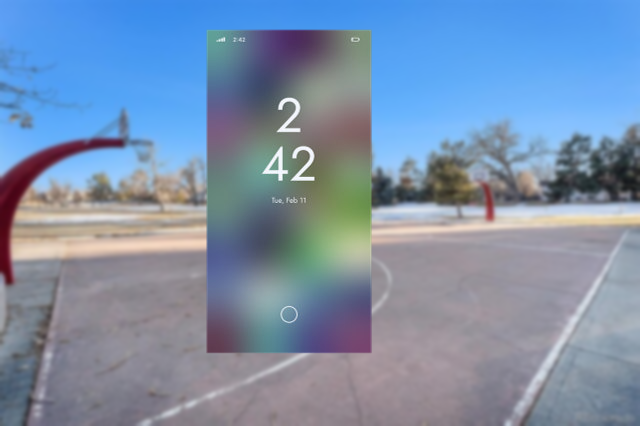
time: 2:42
